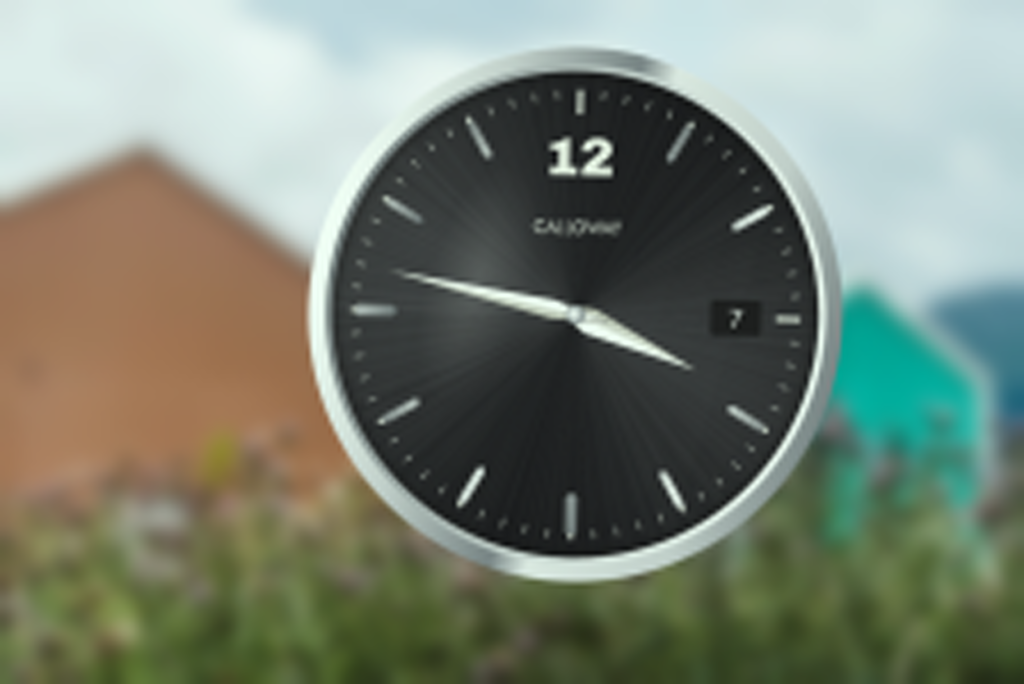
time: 3:47
